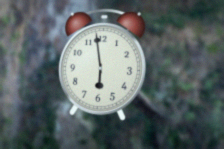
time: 5:58
